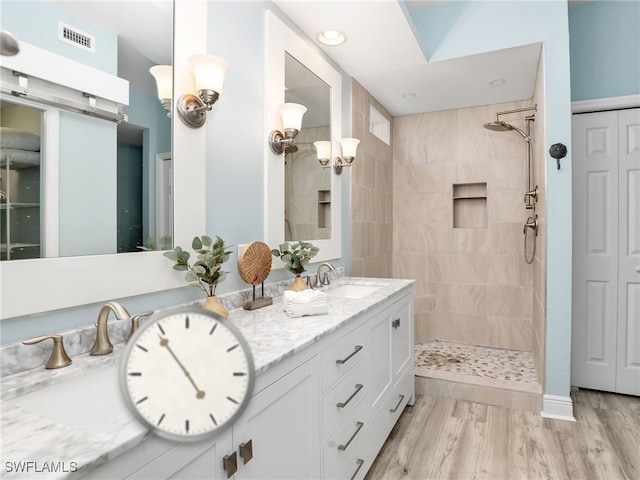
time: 4:54
